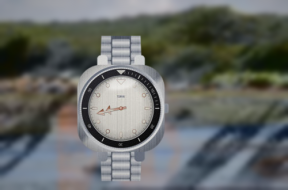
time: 8:43
